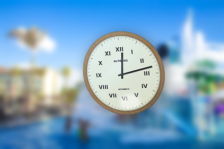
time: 12:13
